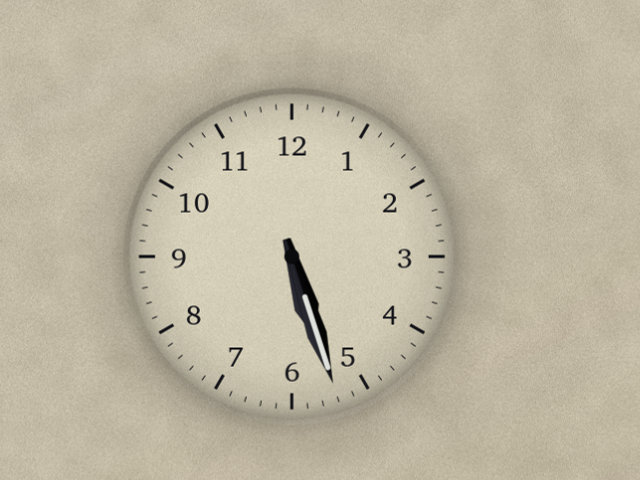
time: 5:27
